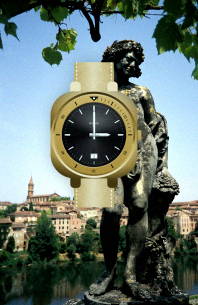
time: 3:00
